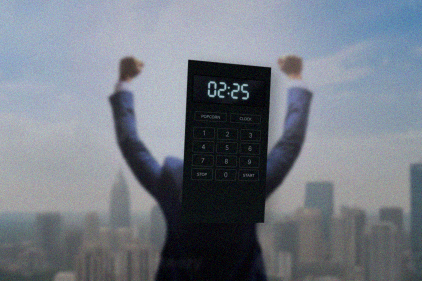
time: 2:25
